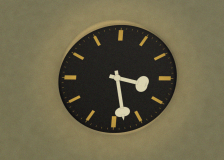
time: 3:28
